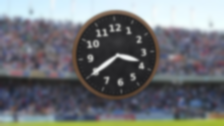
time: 3:40
